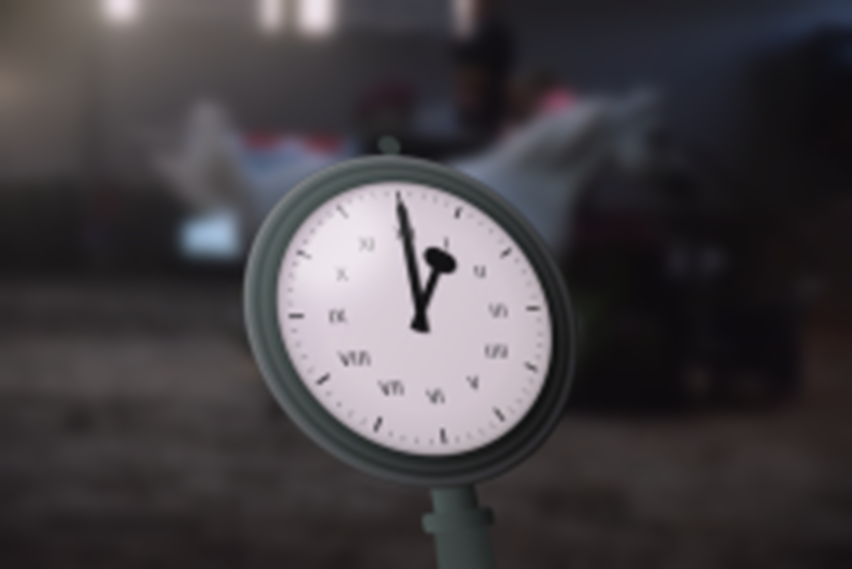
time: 1:00
